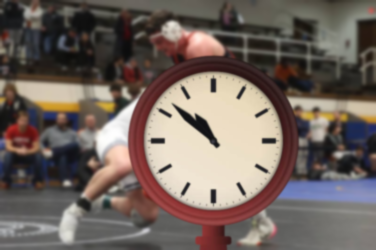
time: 10:52
